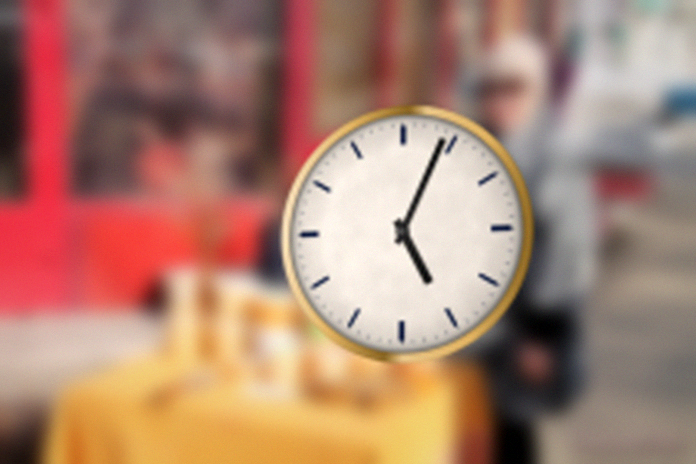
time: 5:04
